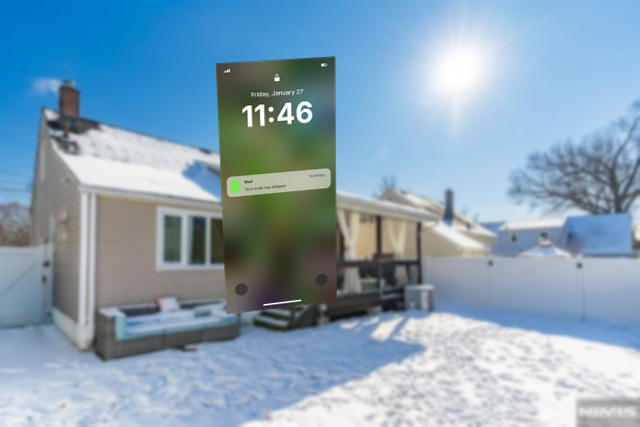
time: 11:46
